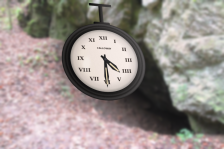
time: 4:30
